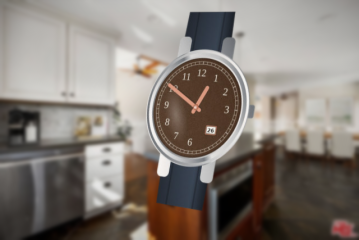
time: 12:50
